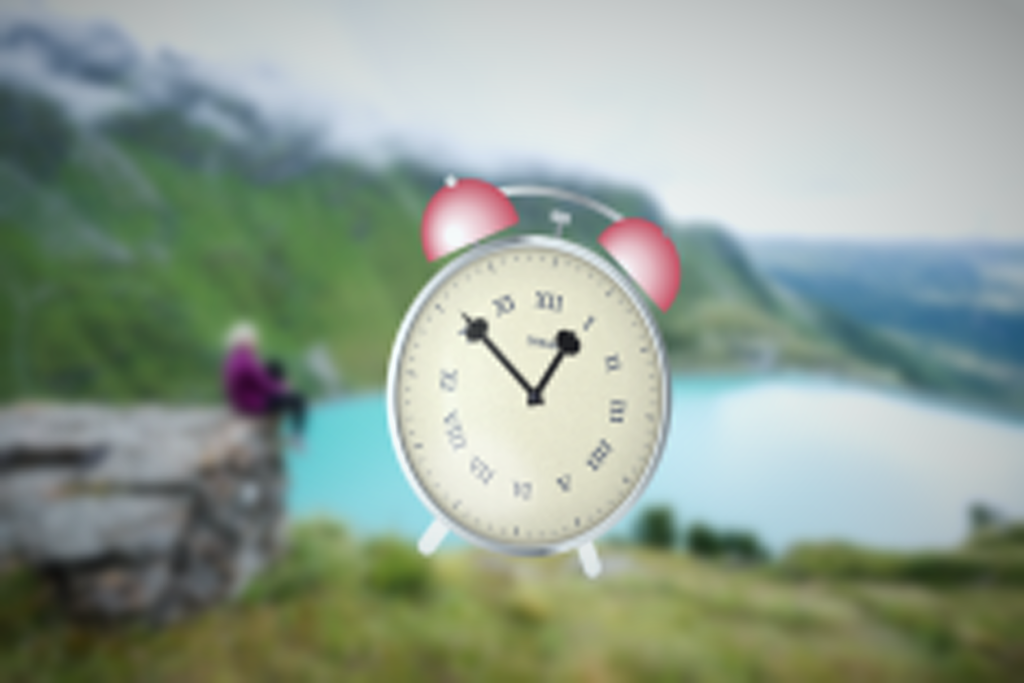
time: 12:51
